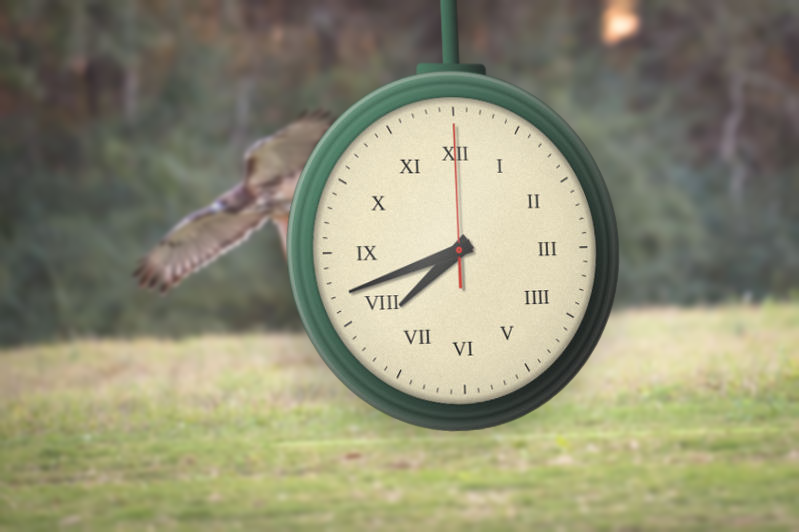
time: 7:42:00
